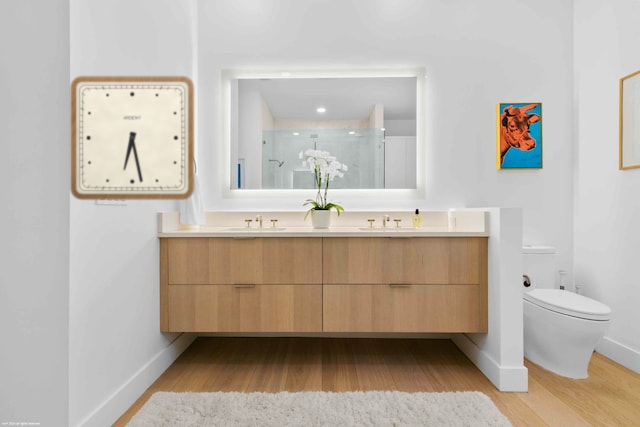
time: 6:28
